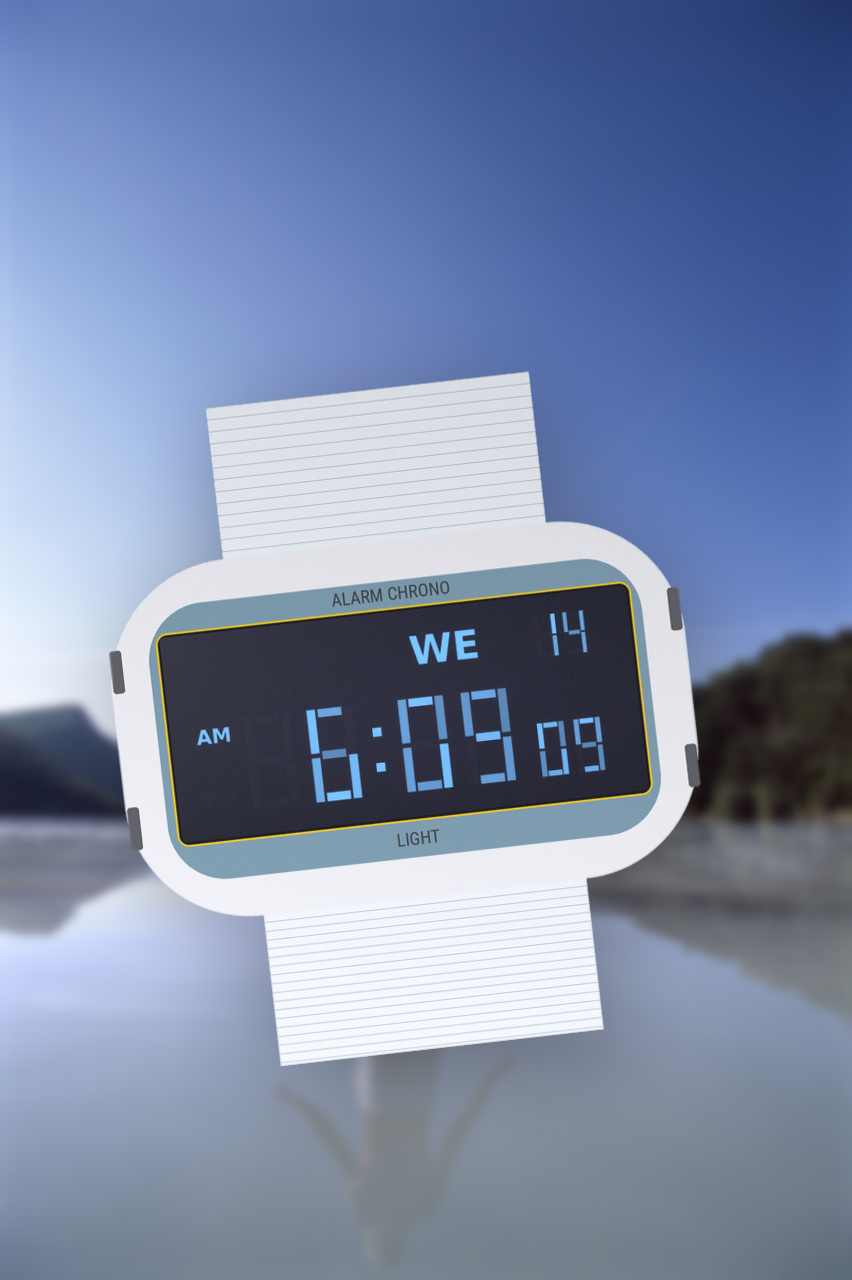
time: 6:09:09
